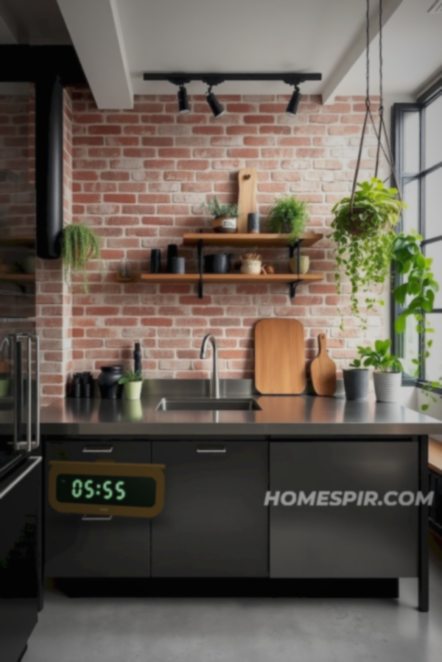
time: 5:55
